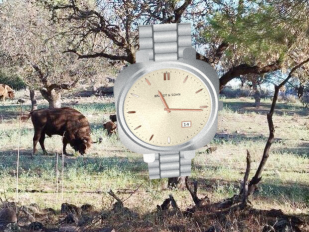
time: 11:16
